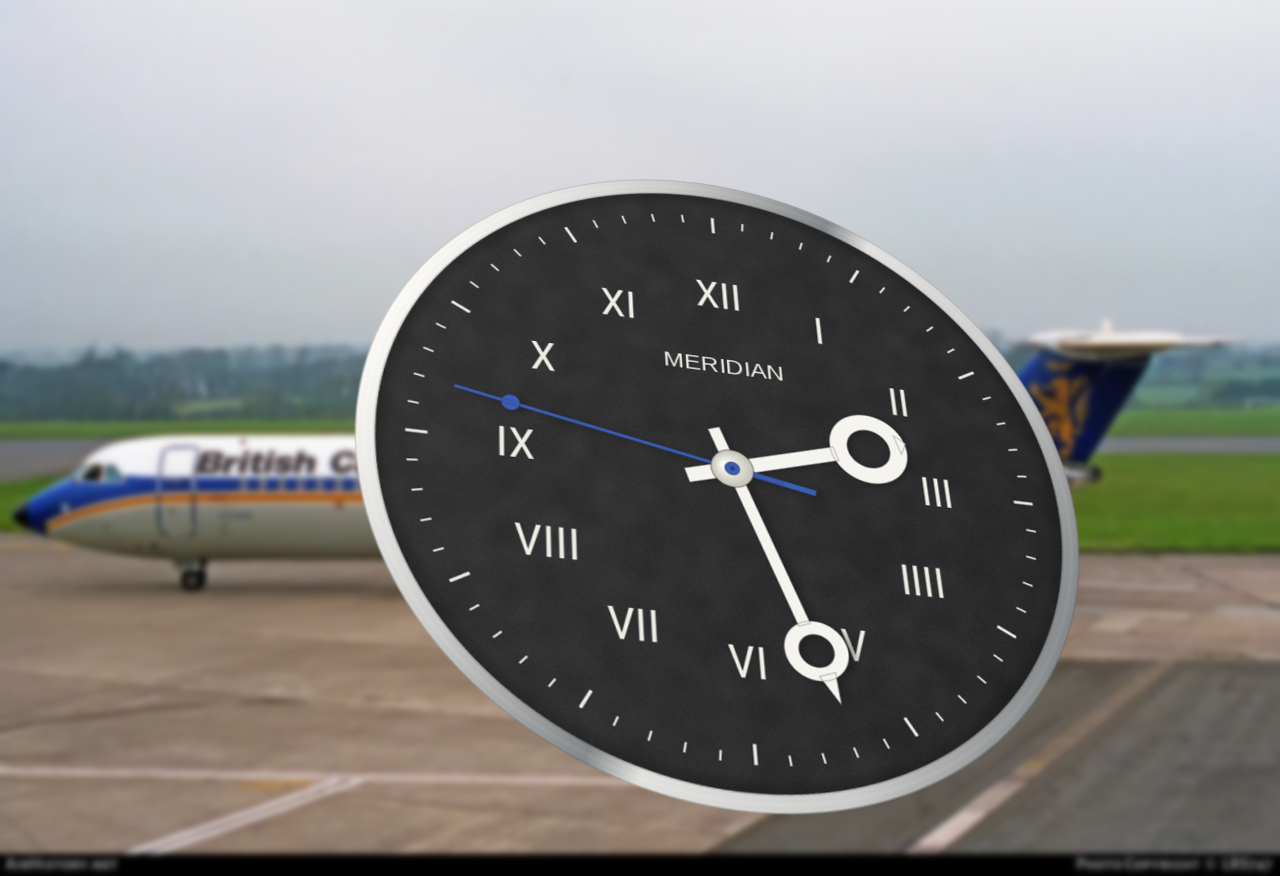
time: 2:26:47
